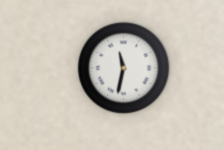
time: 11:32
